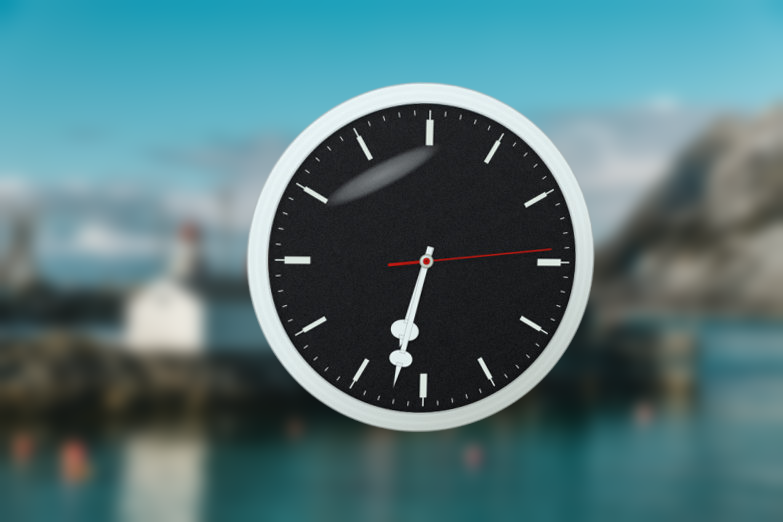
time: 6:32:14
